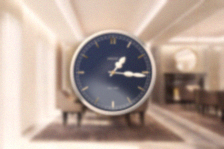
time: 1:16
